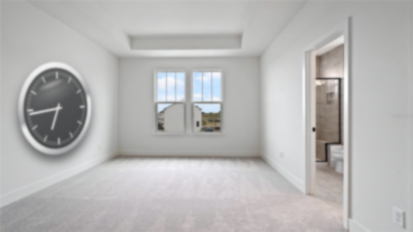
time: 6:44
